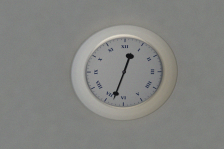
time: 12:33
